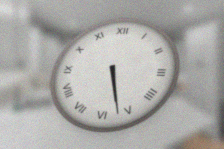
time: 5:27
